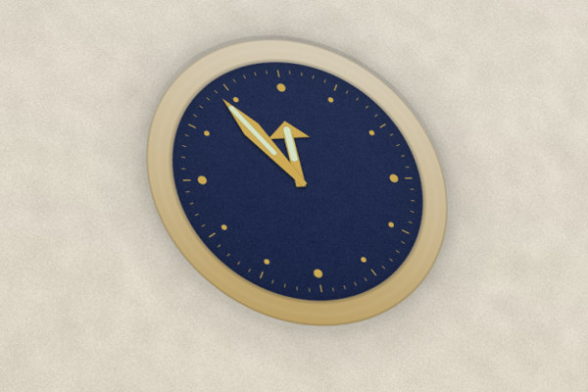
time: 11:54
